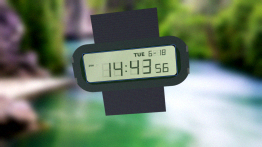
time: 14:43:56
